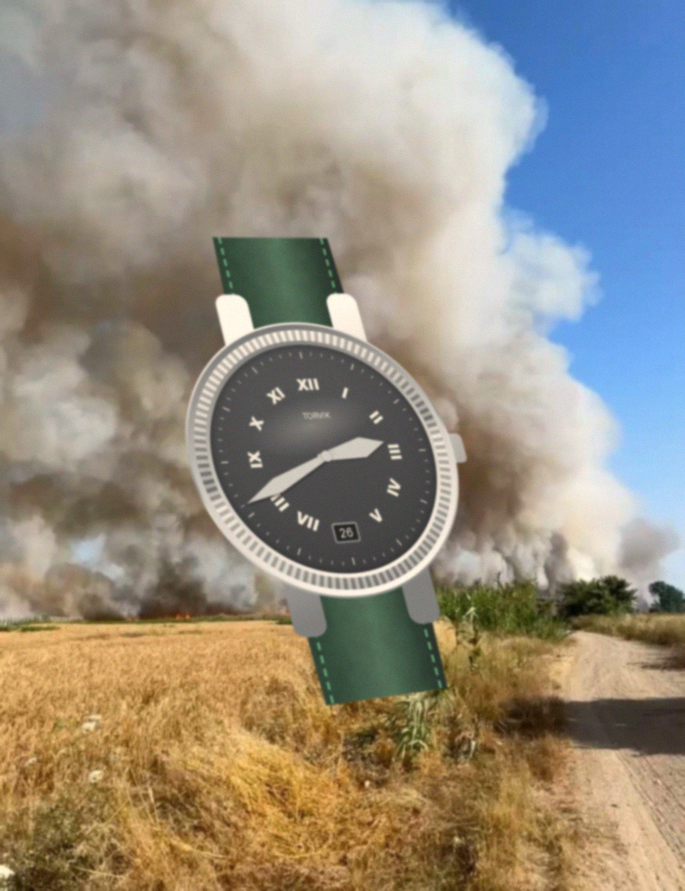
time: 2:41
